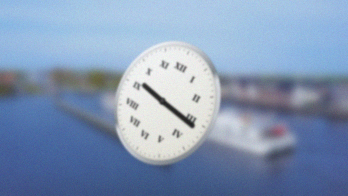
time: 9:16
